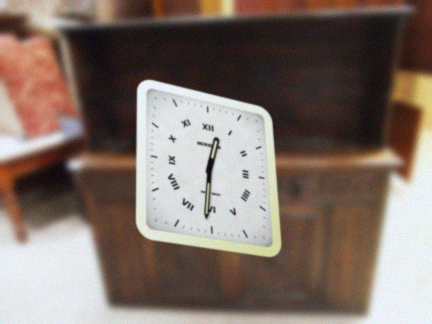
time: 12:31
